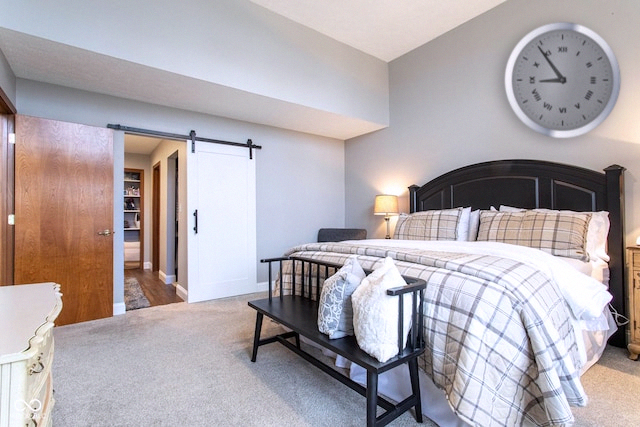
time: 8:54
